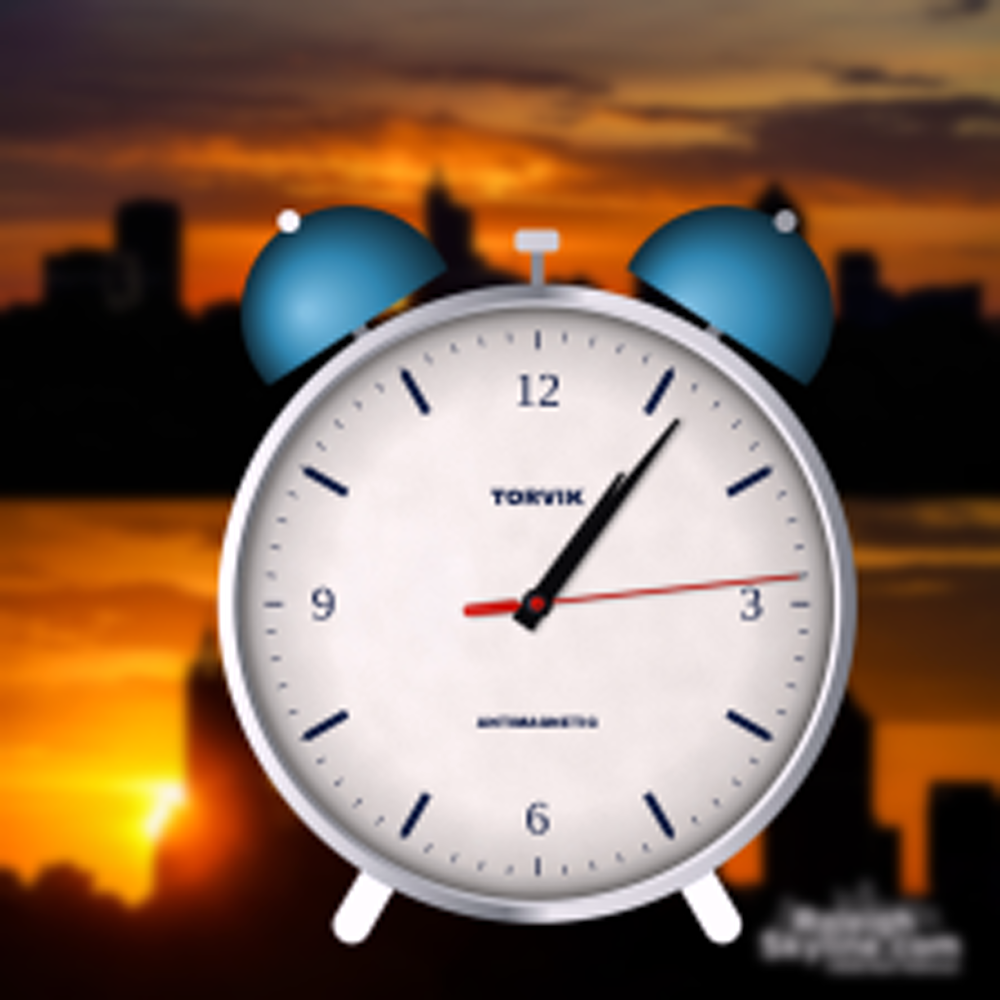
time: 1:06:14
